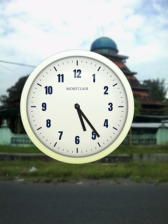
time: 5:24
